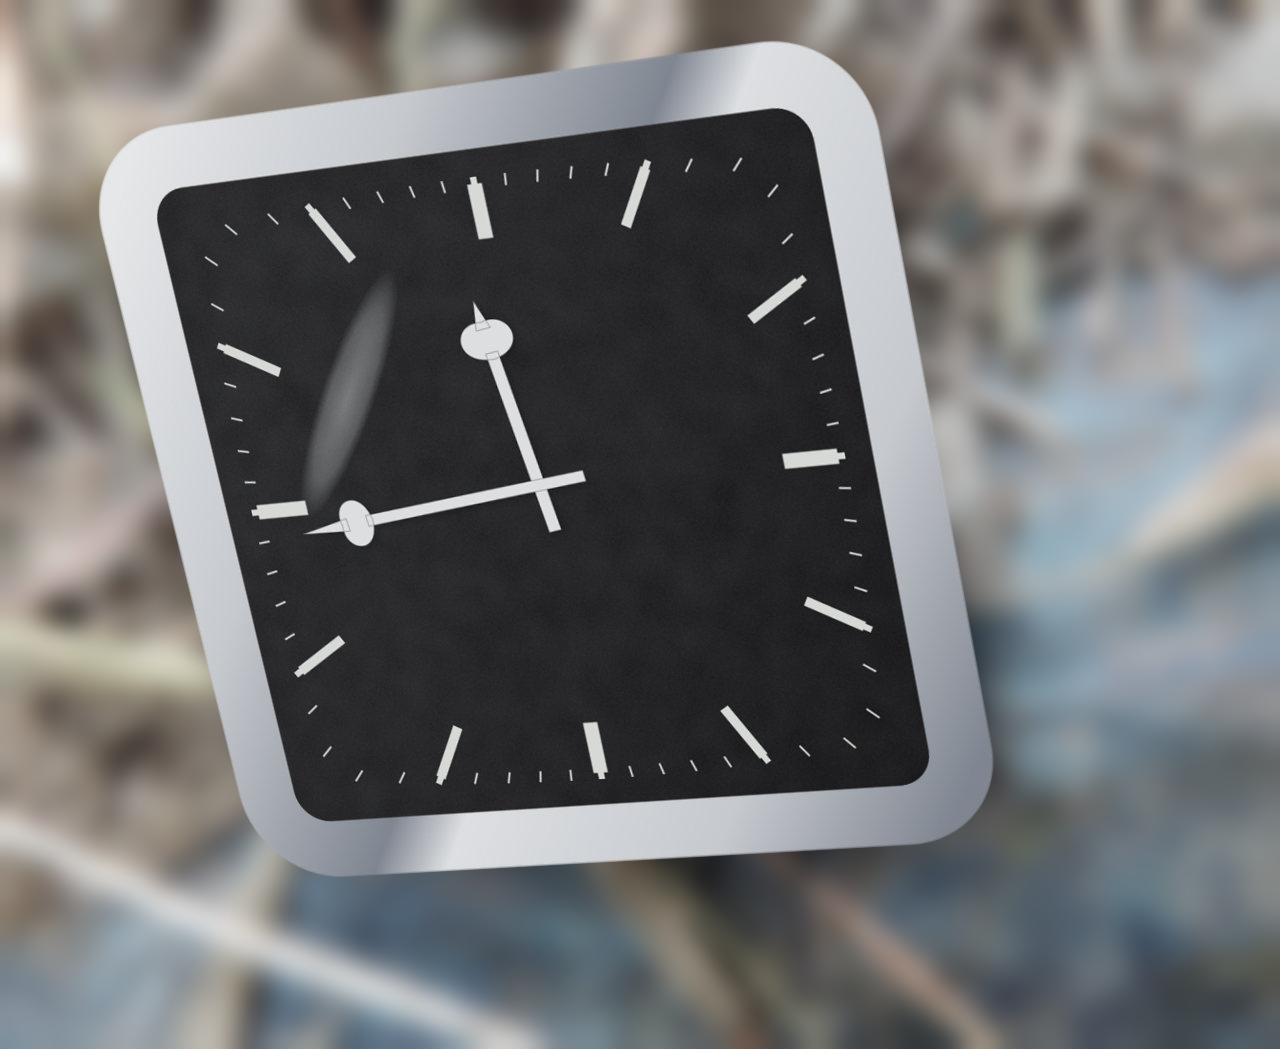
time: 11:44
